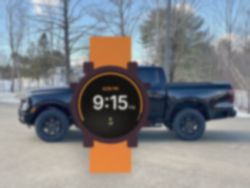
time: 9:15
